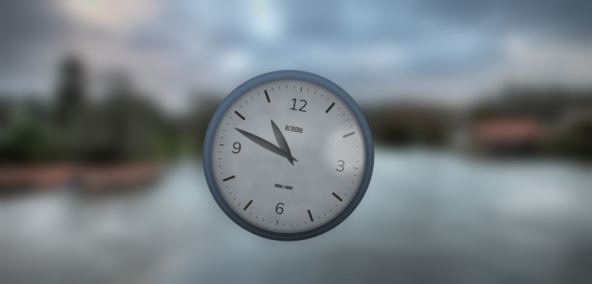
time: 10:48
